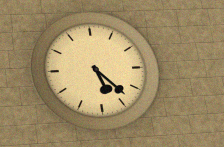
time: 5:23
